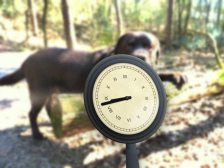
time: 8:43
